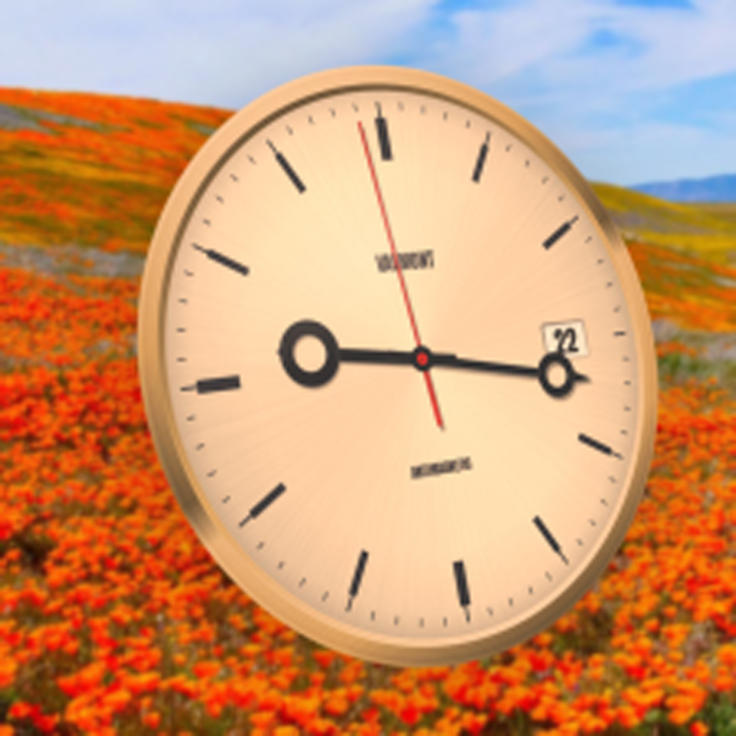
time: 9:16:59
